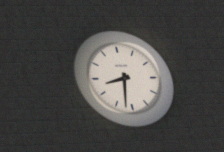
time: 8:32
